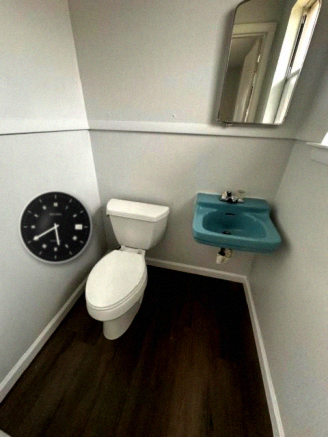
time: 5:40
